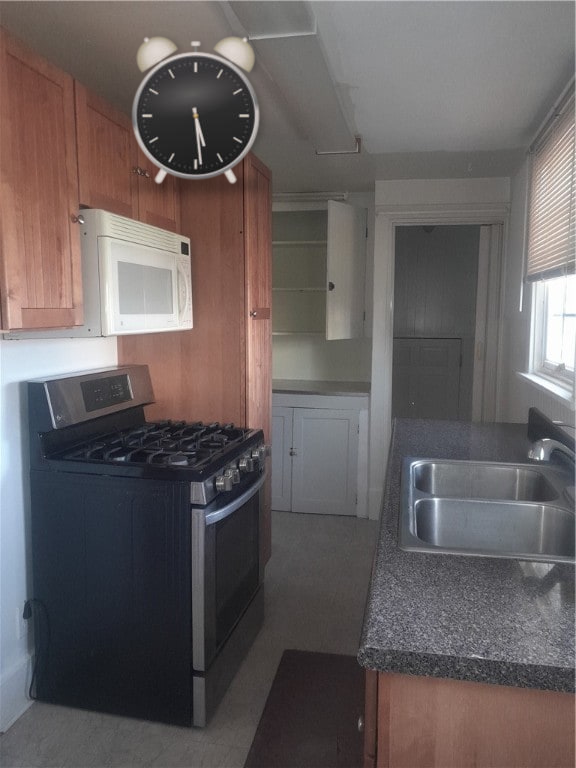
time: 5:29
